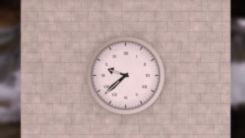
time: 9:38
